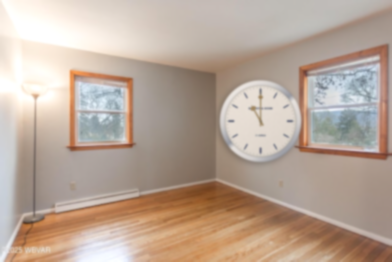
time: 11:00
